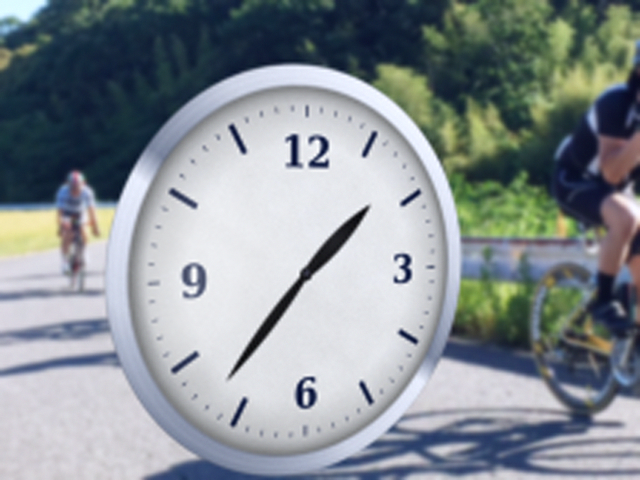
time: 1:37
